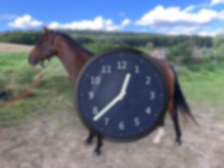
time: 12:38
